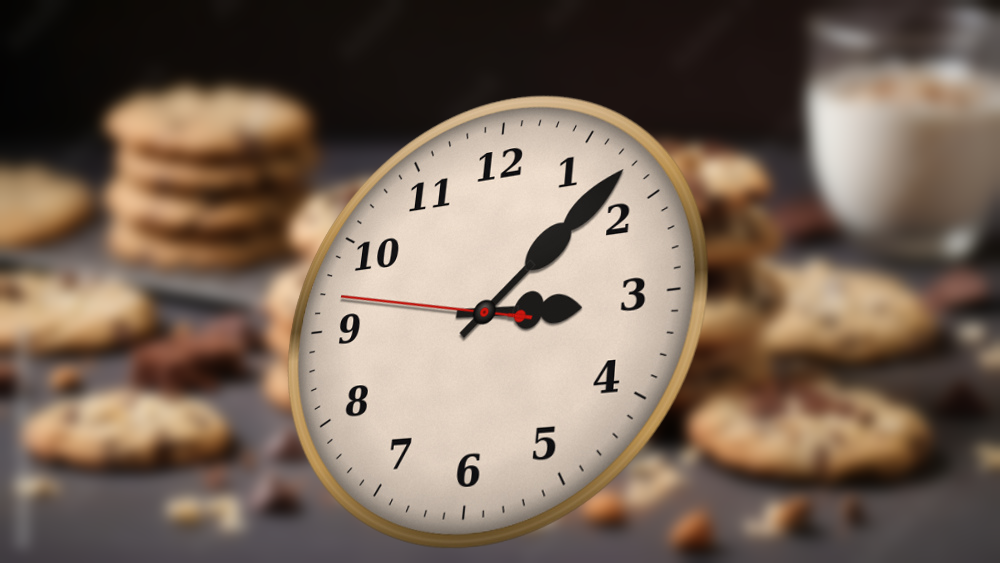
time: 3:07:47
